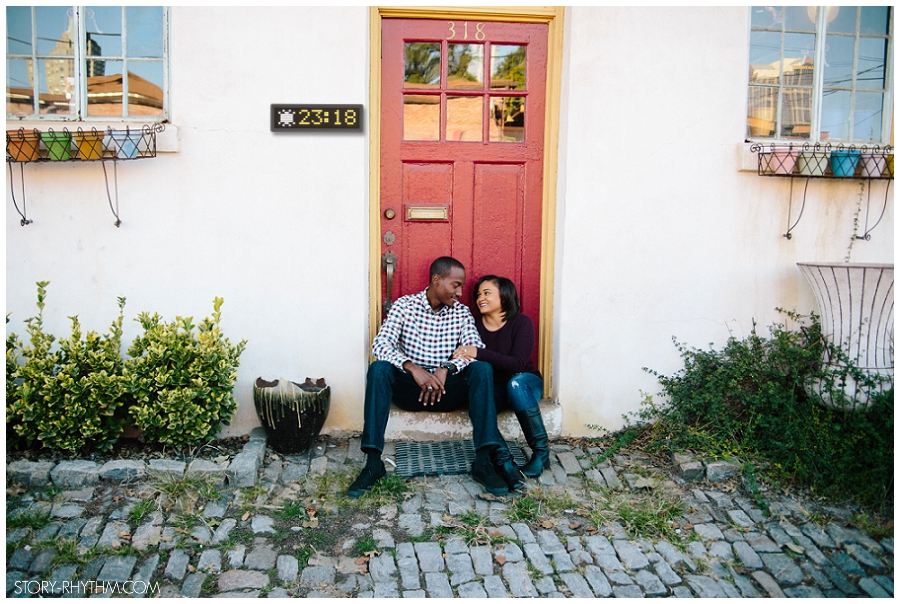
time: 23:18
